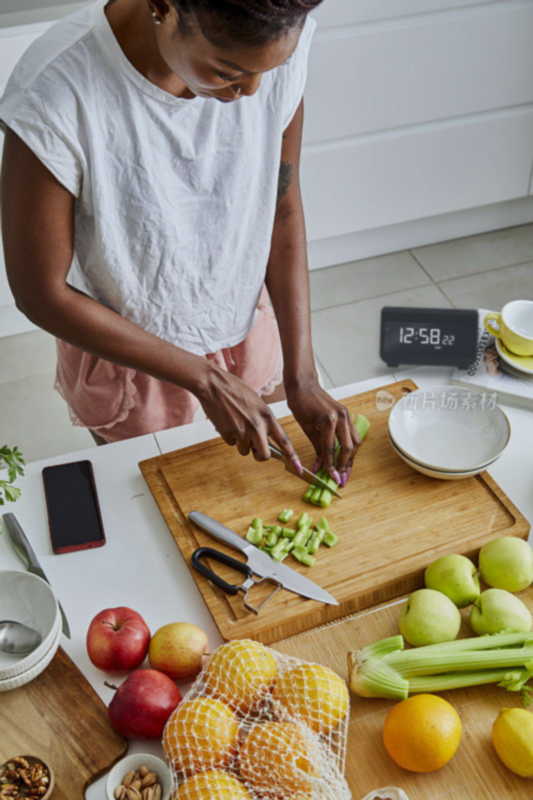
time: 12:58
